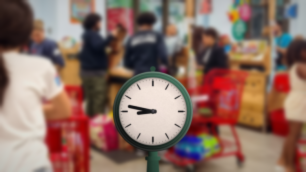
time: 8:47
